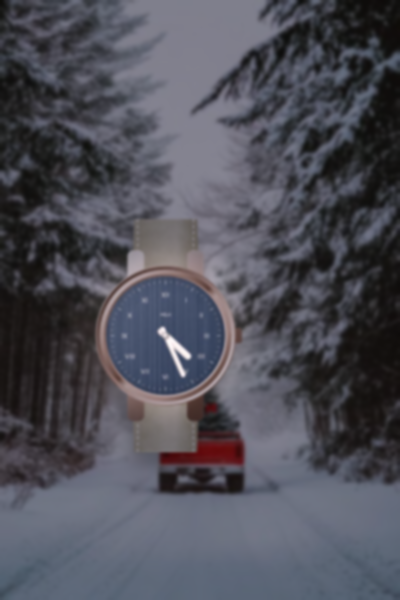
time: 4:26
